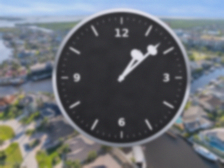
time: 1:08
